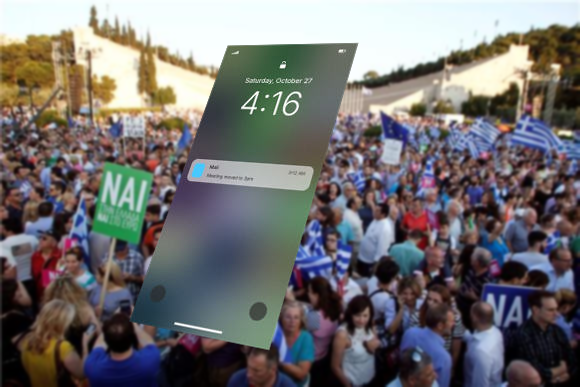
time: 4:16
